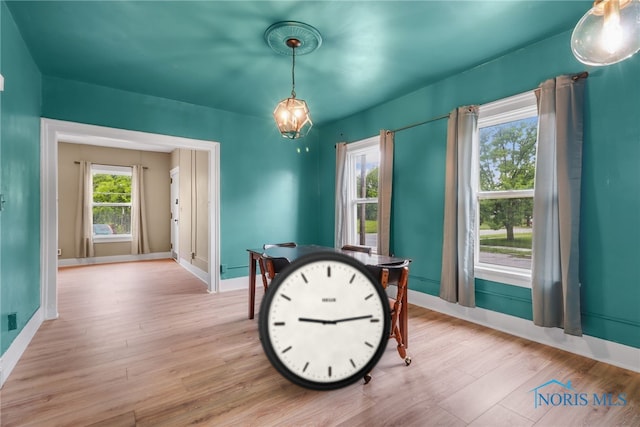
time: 9:14
